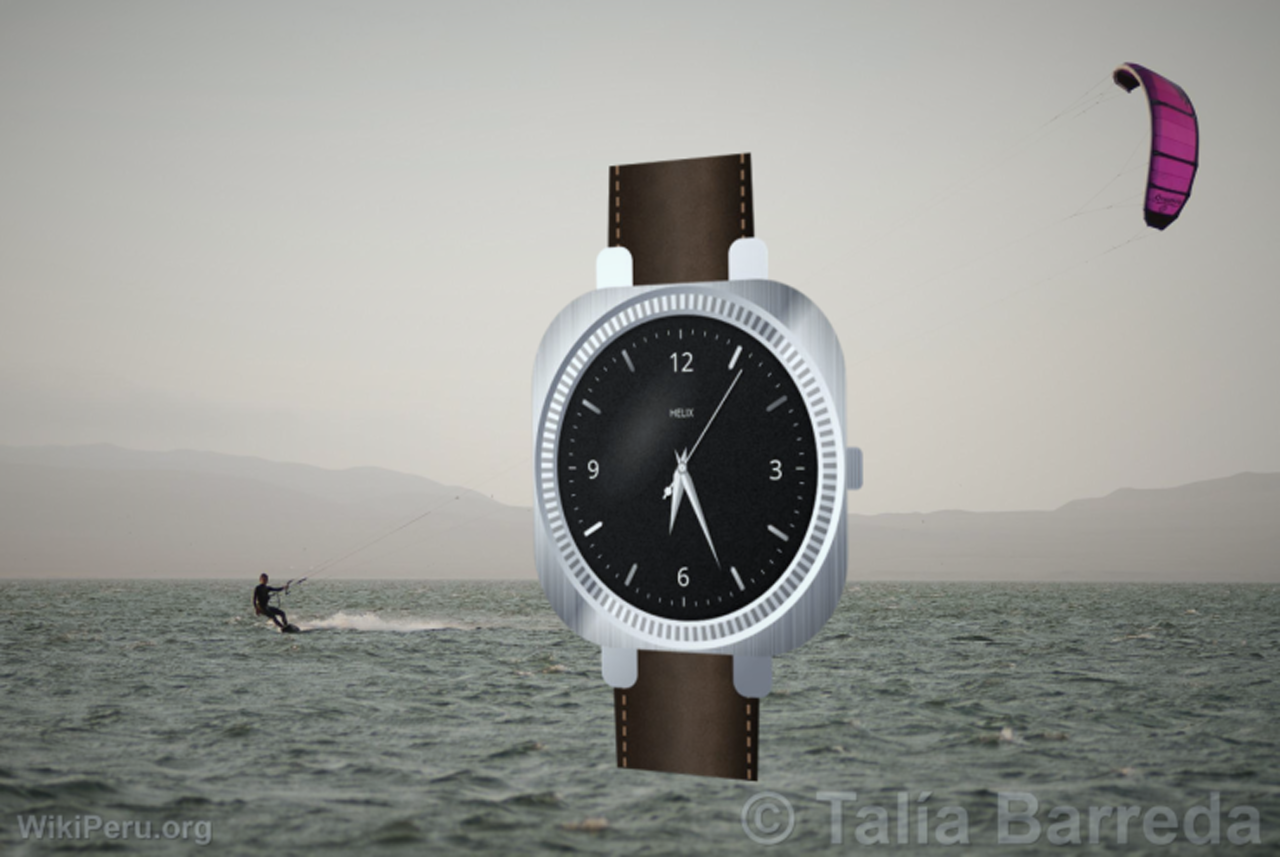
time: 6:26:06
